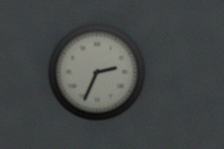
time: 2:34
